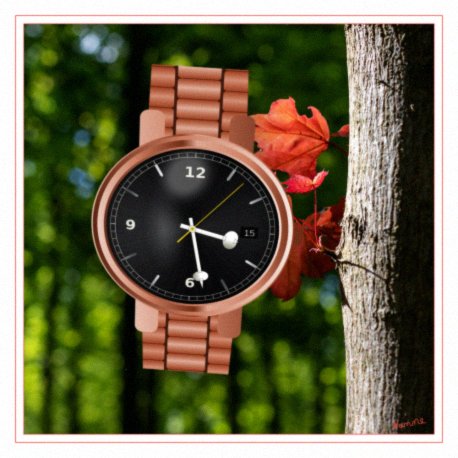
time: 3:28:07
